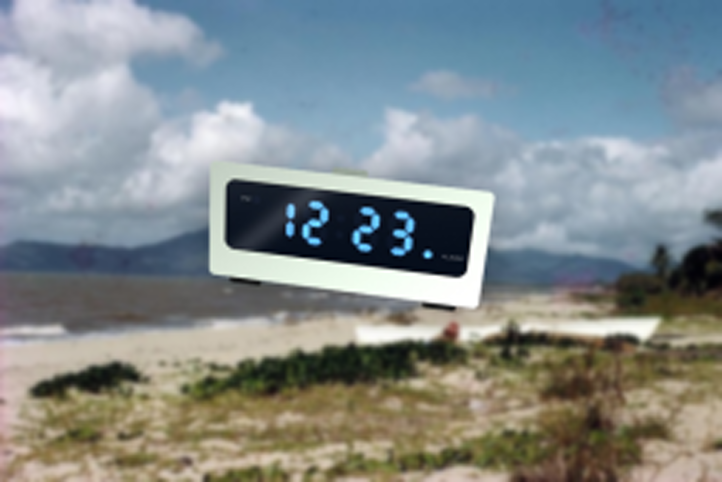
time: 12:23
